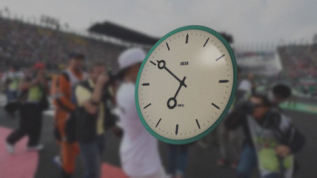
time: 6:51
